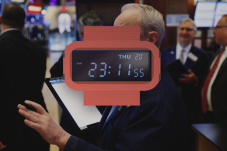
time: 23:11:55
